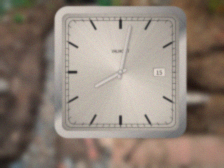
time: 8:02
